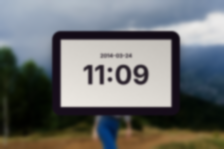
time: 11:09
